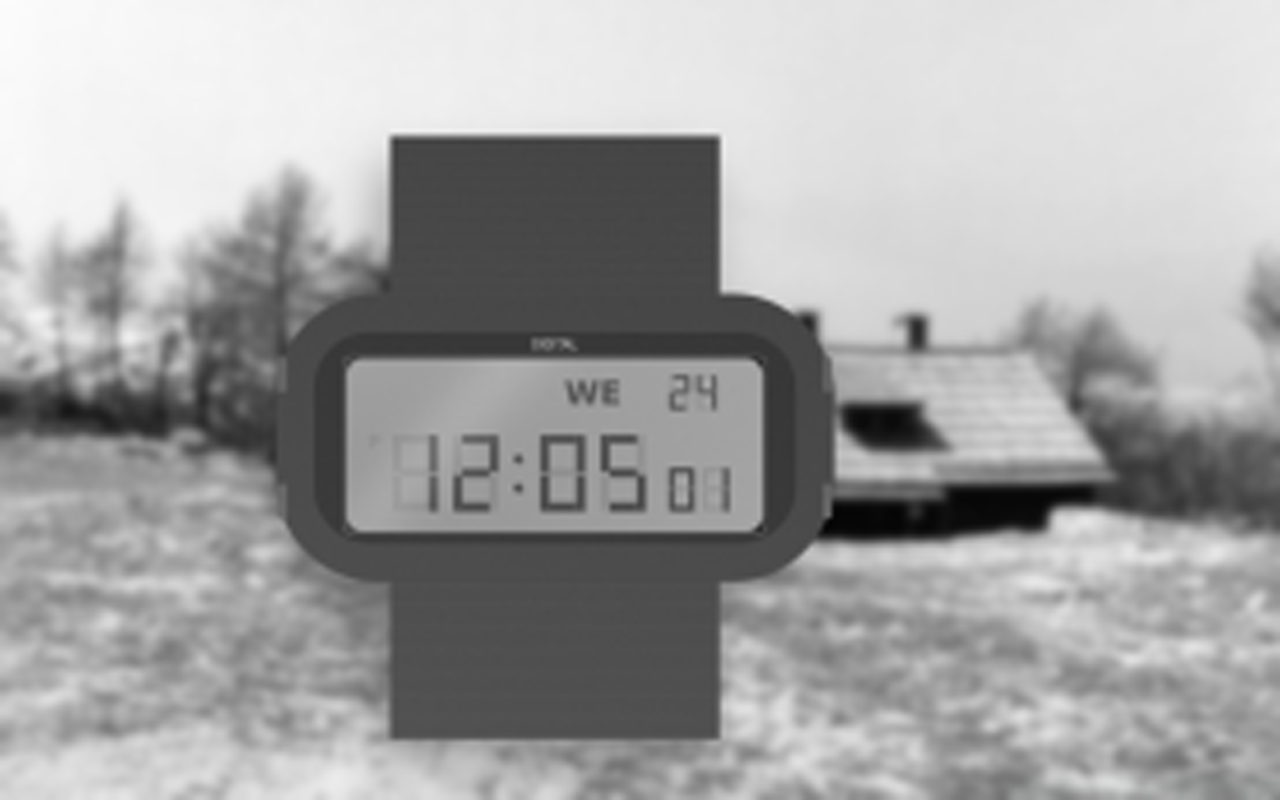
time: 12:05:01
